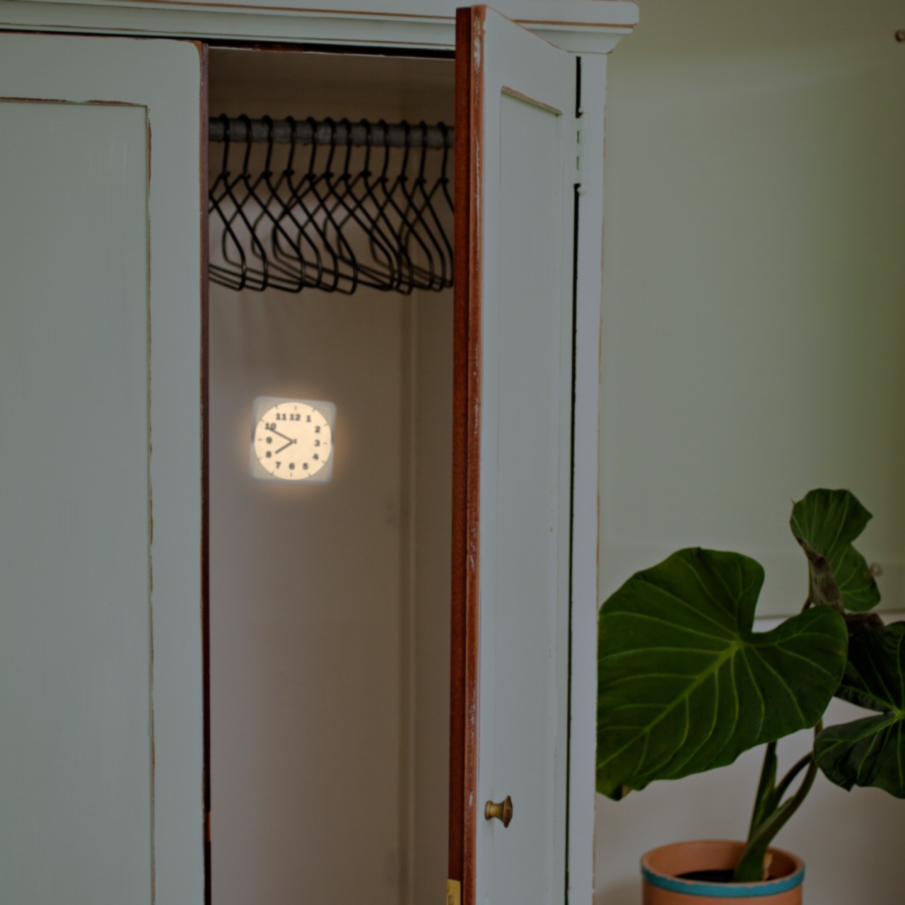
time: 7:49
